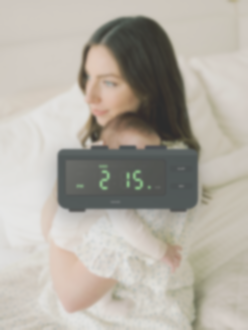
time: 2:15
